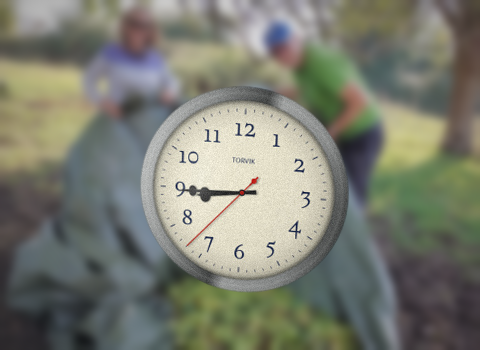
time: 8:44:37
